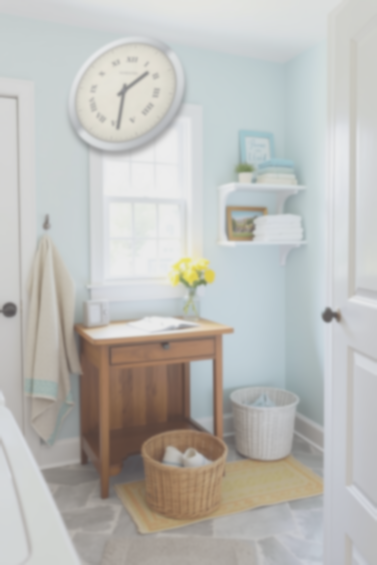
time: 1:29
